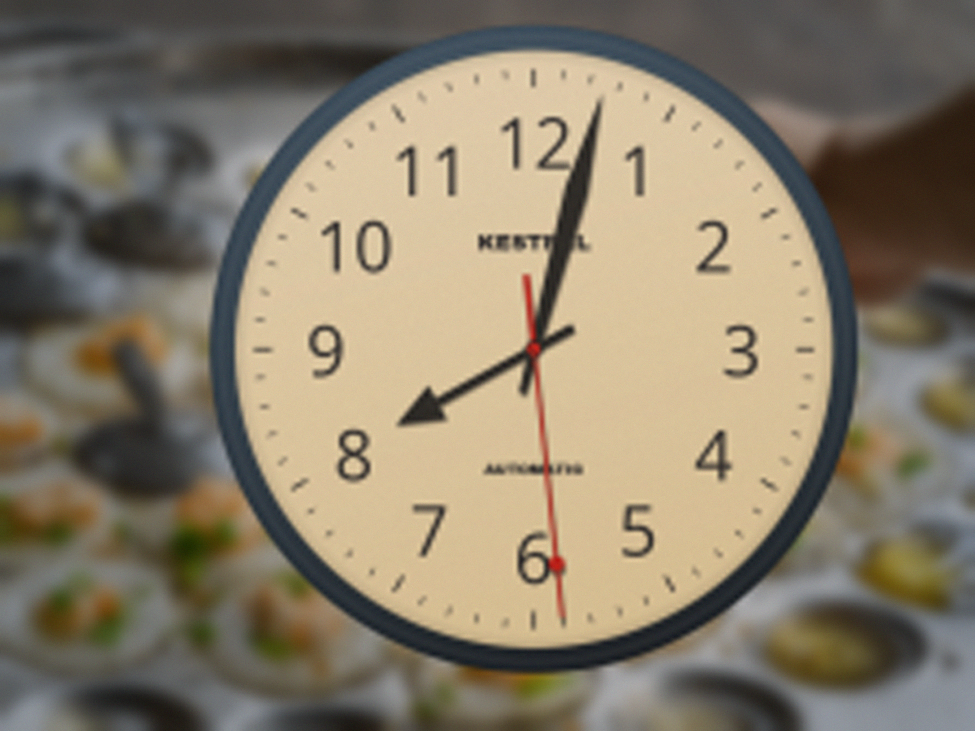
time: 8:02:29
